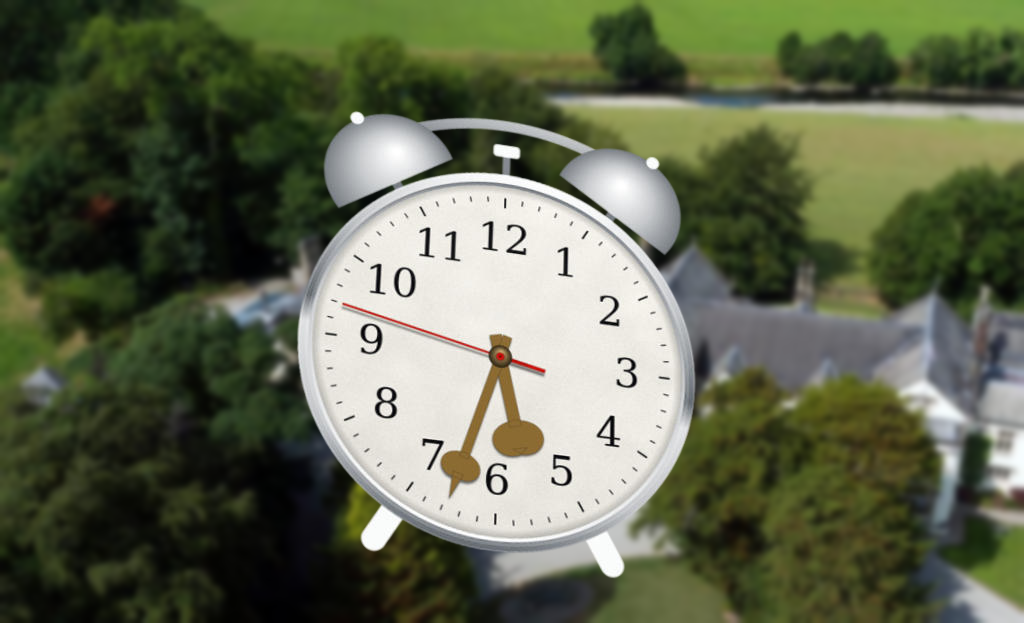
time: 5:32:47
